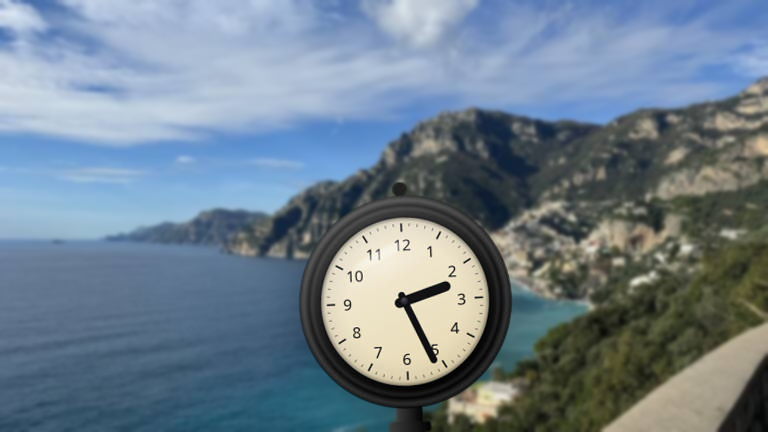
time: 2:26
